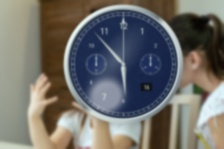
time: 5:53
